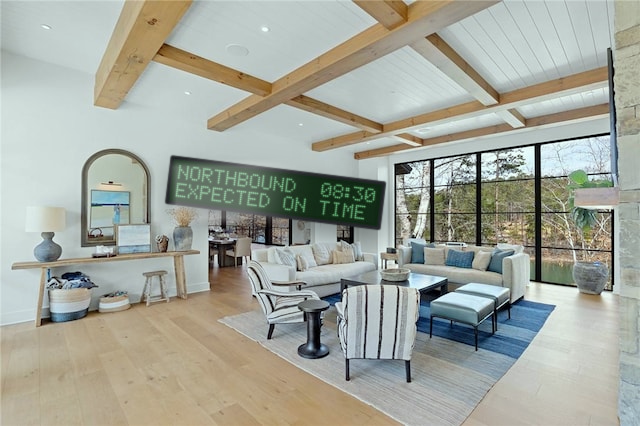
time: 8:30
